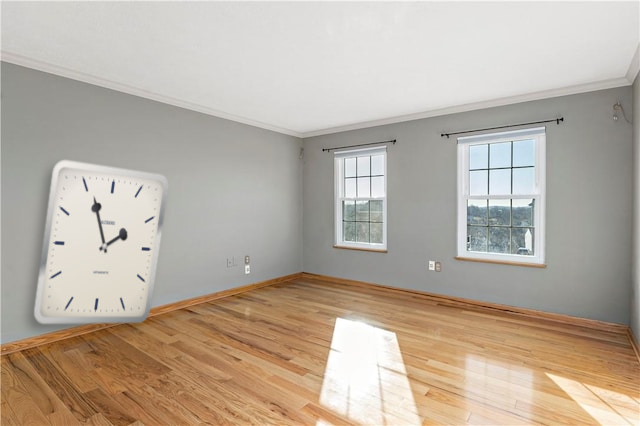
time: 1:56
